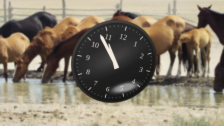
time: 10:53
